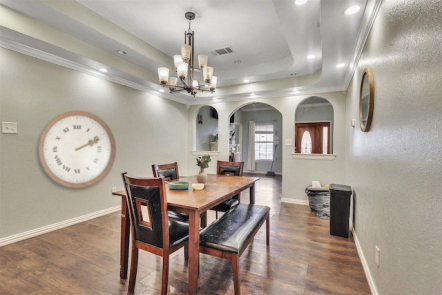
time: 2:11
